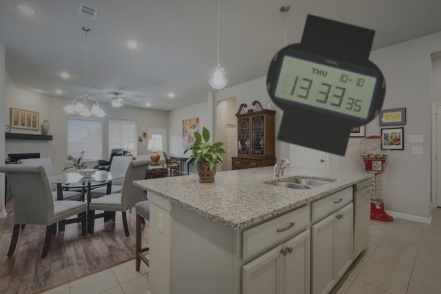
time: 13:33:35
